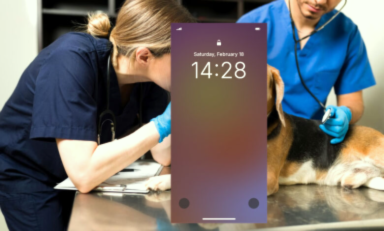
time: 14:28
